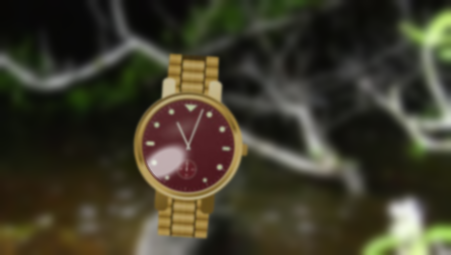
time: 11:03
